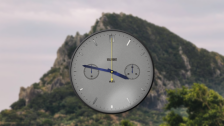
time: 3:47
